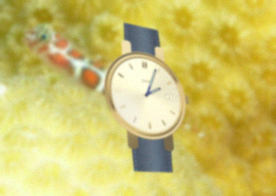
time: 2:04
